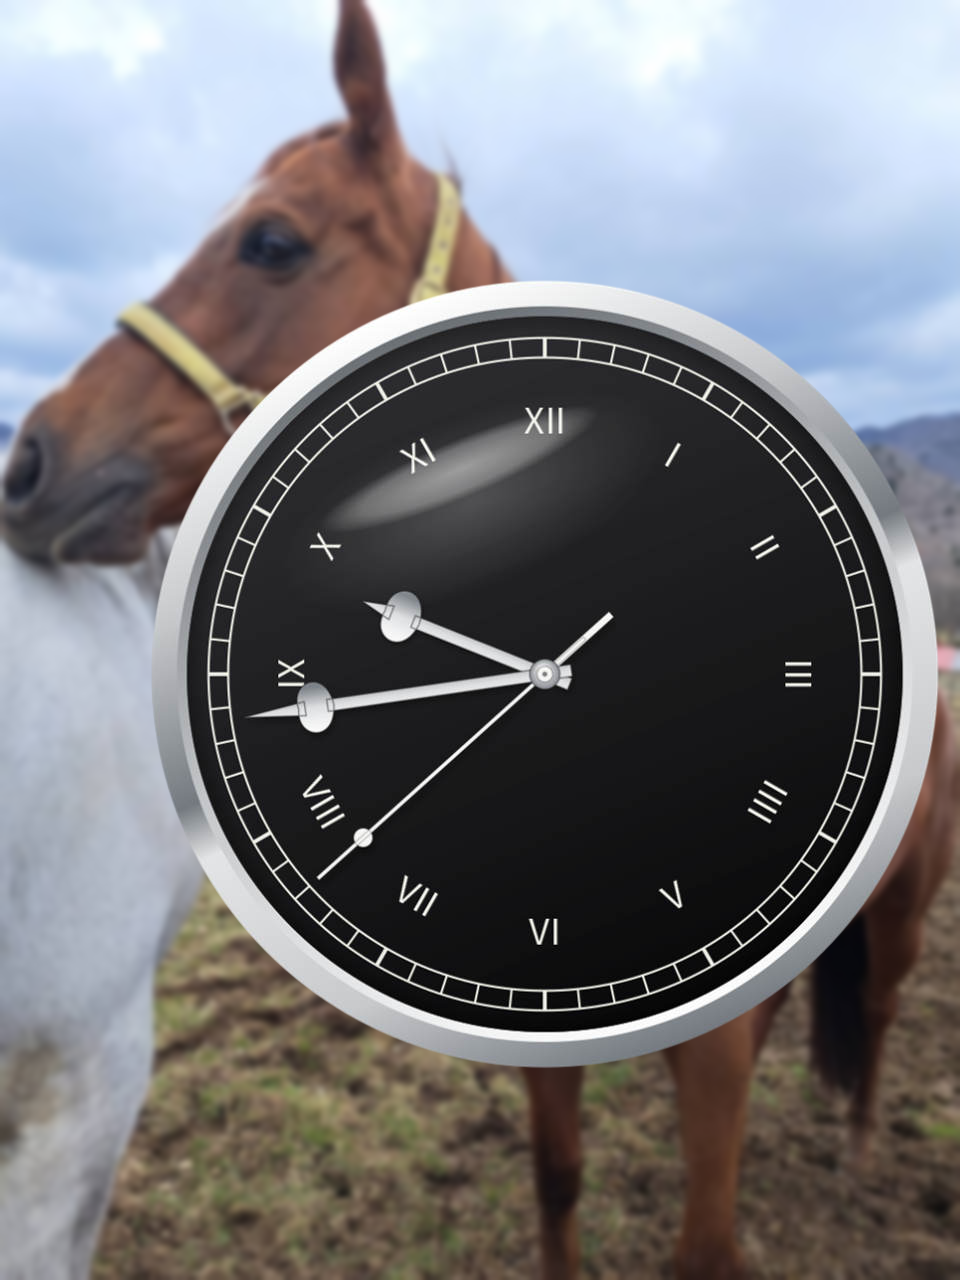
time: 9:43:38
